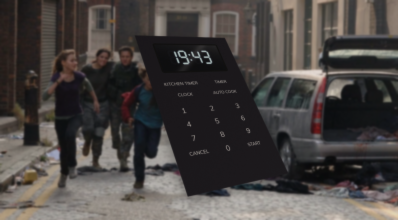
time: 19:43
